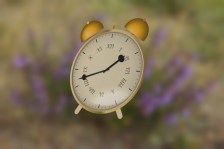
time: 1:42
